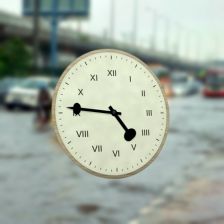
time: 4:46
